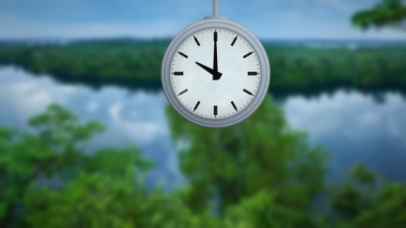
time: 10:00
